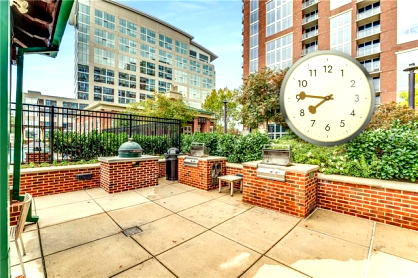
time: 7:46
